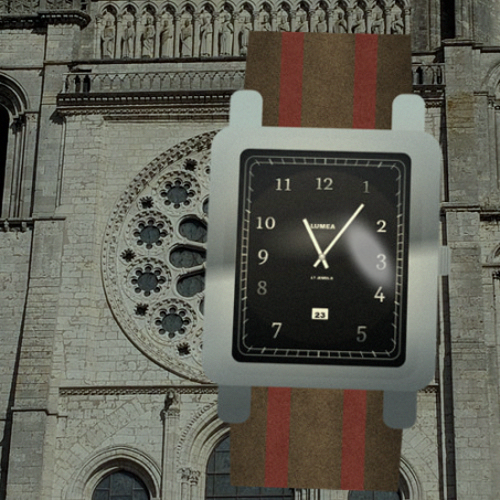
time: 11:06
